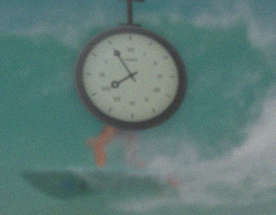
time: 7:55
